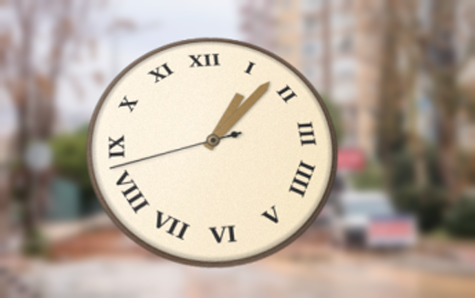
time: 1:07:43
